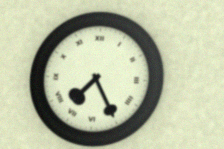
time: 7:25
